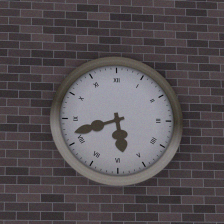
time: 5:42
